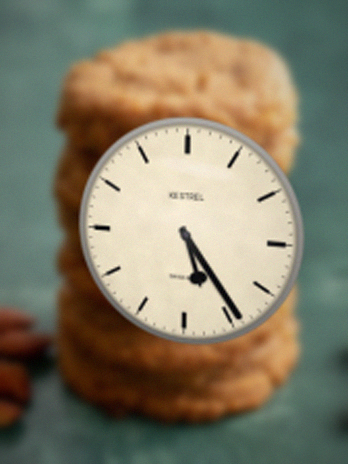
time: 5:24
